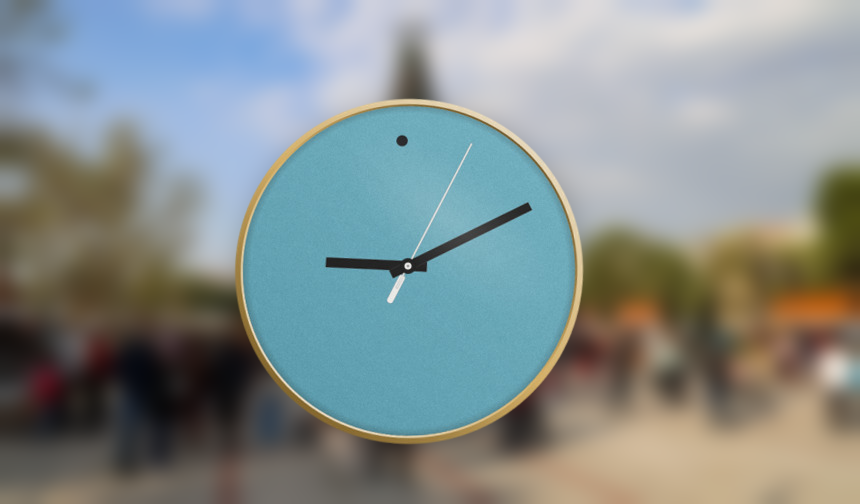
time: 9:11:05
